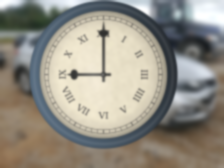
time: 9:00
